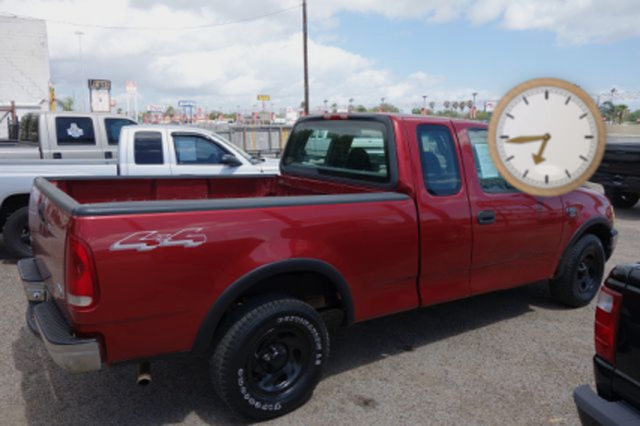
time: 6:44
